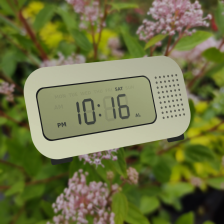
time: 10:16
